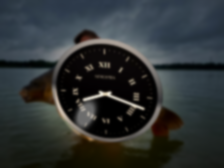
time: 8:18
